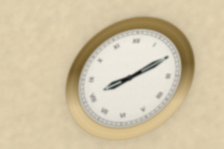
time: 8:10
